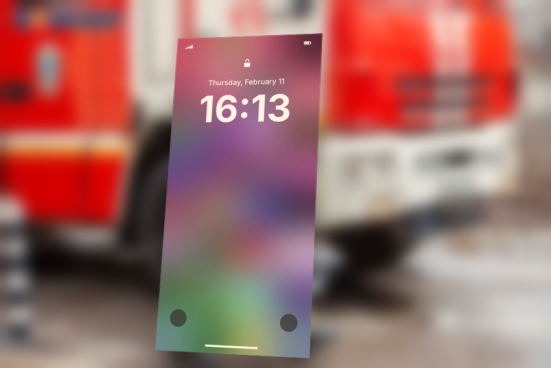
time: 16:13
